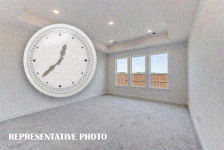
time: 12:38
